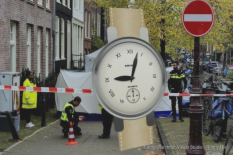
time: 9:03
